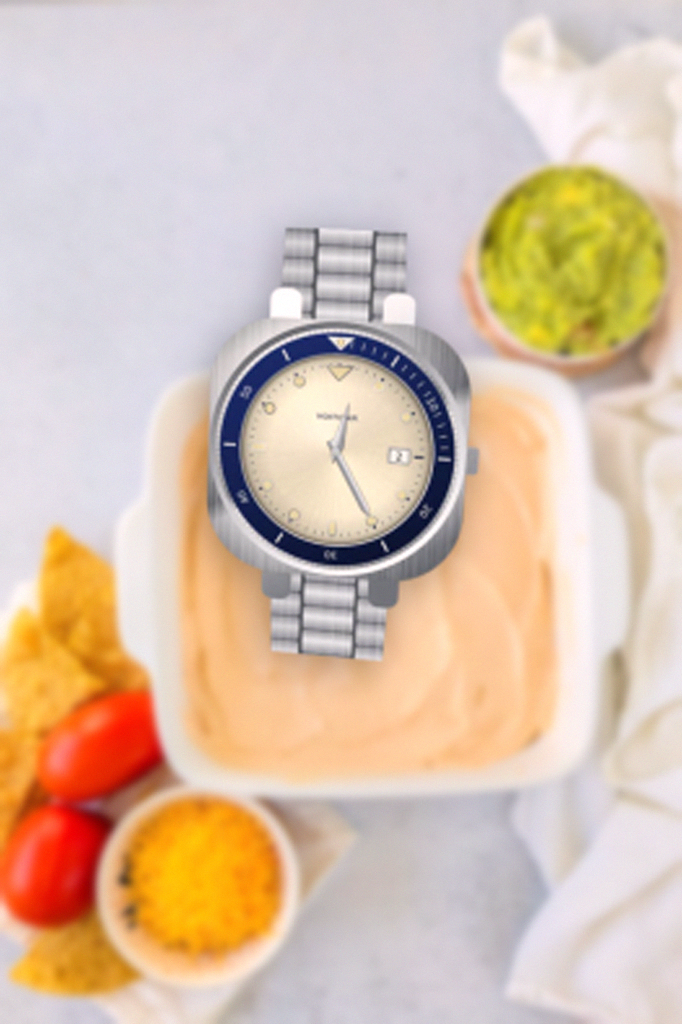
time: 12:25
